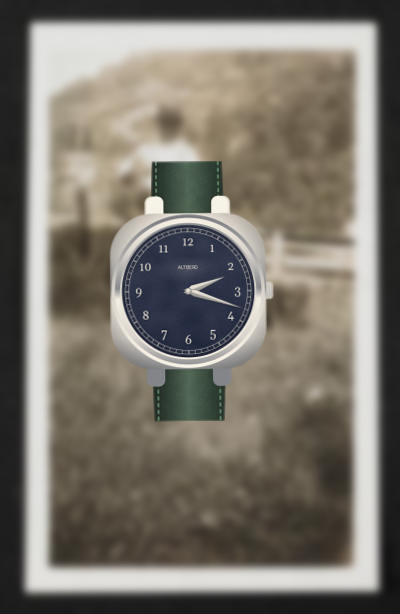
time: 2:18
